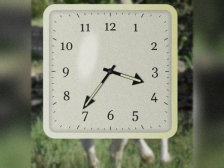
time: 3:36
